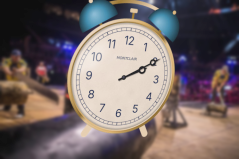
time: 2:10
